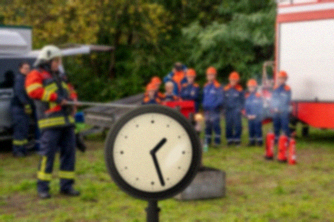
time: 1:27
